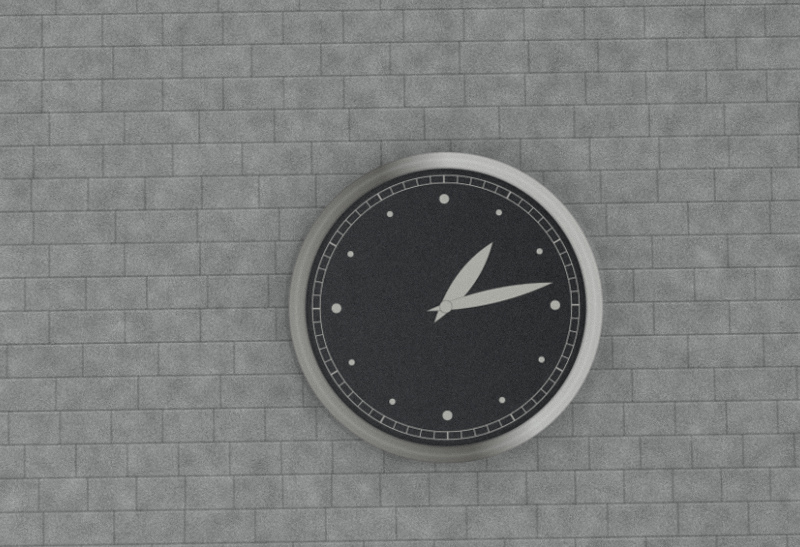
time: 1:13
